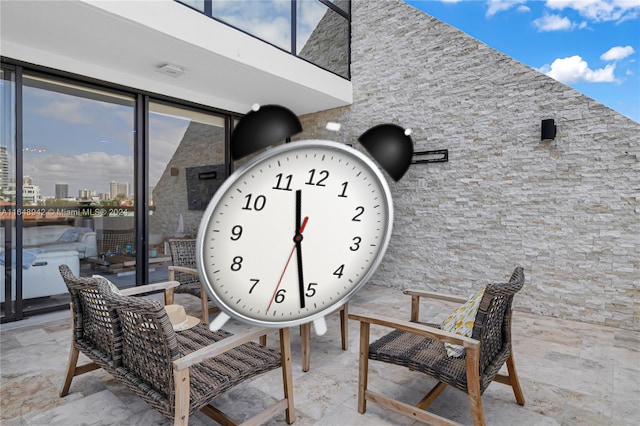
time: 11:26:31
